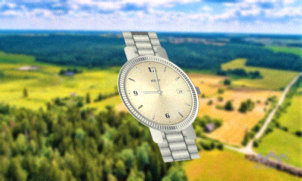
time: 9:01
